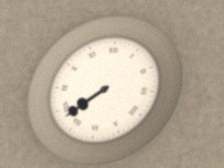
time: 7:38
